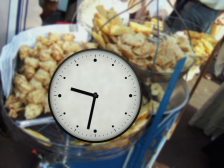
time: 9:32
